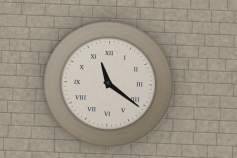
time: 11:21
